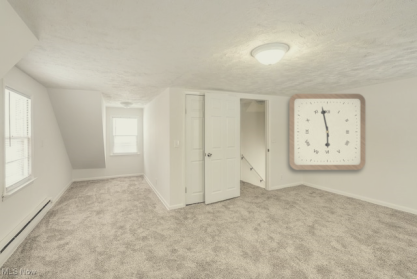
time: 5:58
